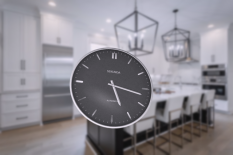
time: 5:17
